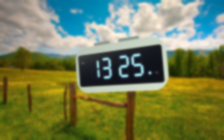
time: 13:25
